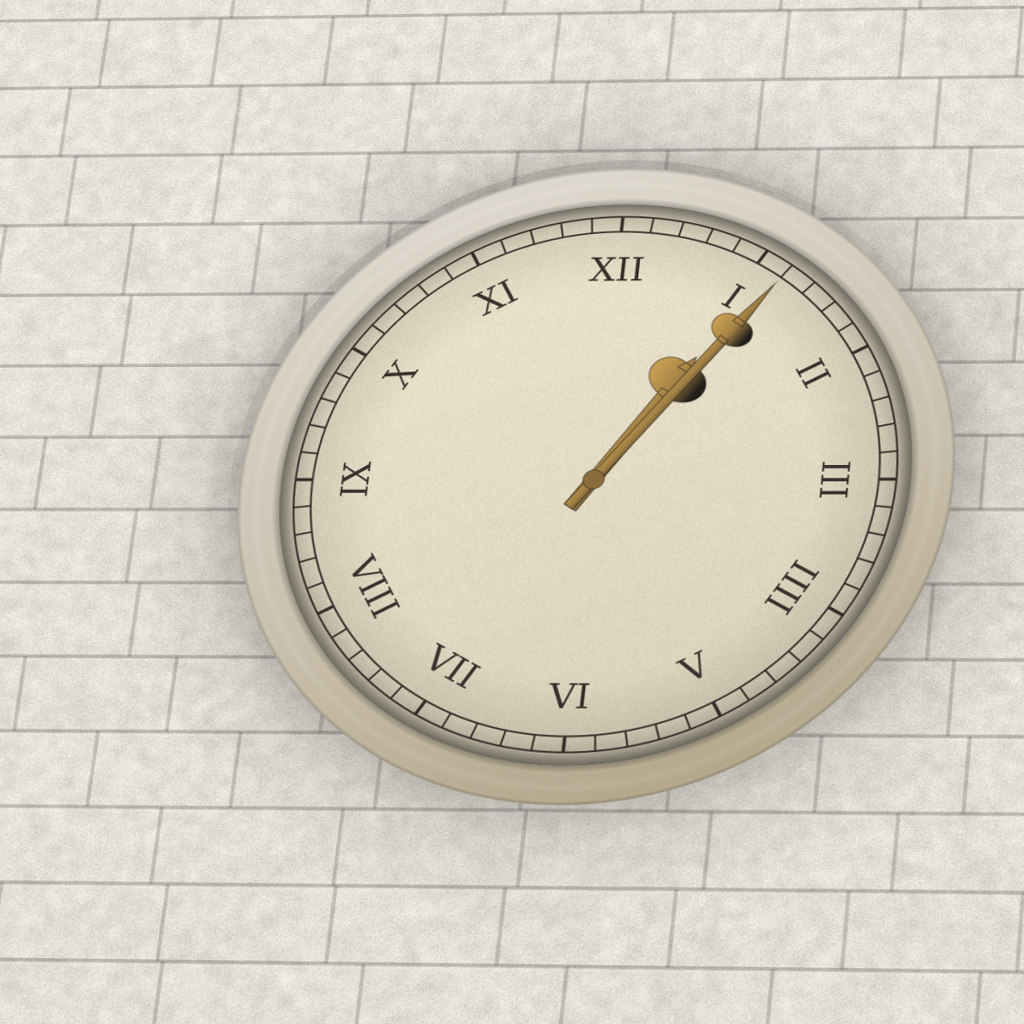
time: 1:06
